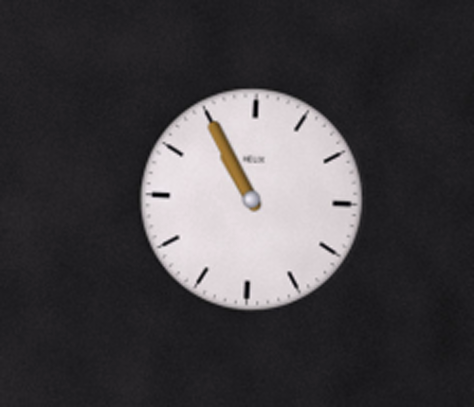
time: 10:55
